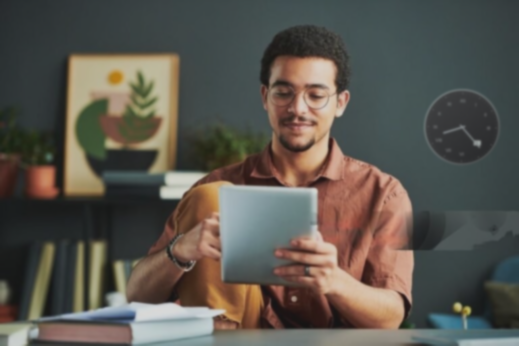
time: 8:23
